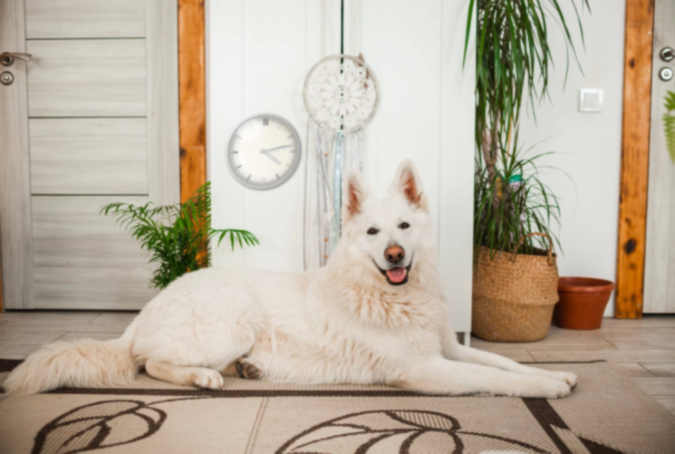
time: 4:13
